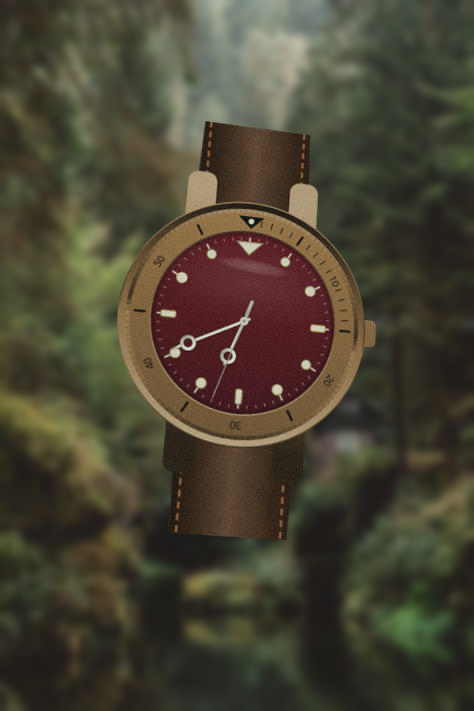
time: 6:40:33
